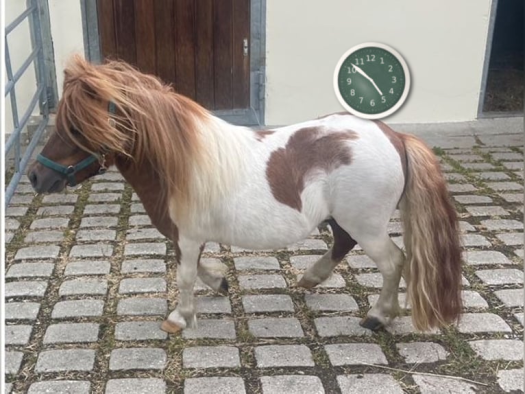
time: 4:52
